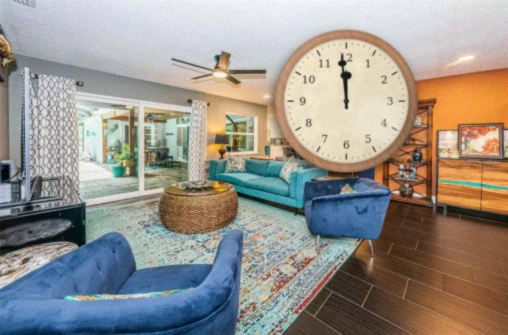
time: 11:59
